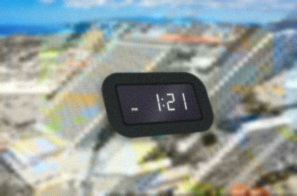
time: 1:21
